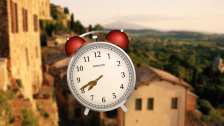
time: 7:41
